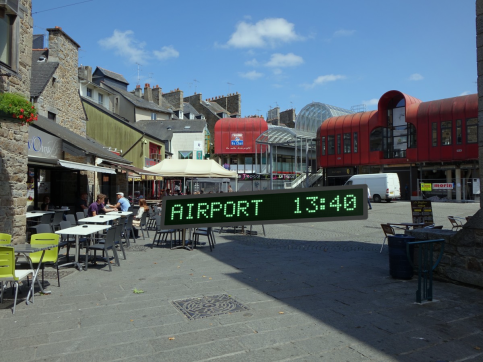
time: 13:40
